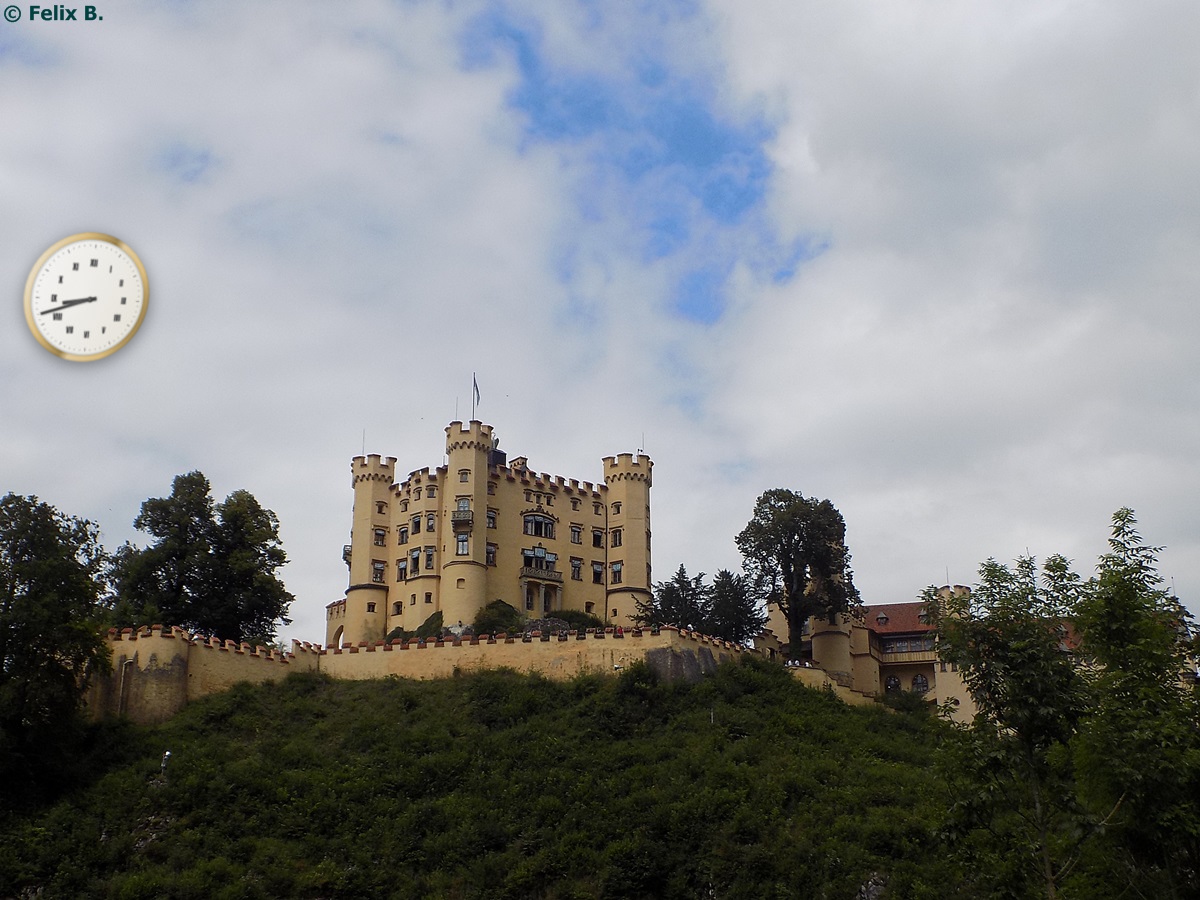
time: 8:42
